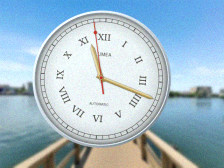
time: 11:17:58
